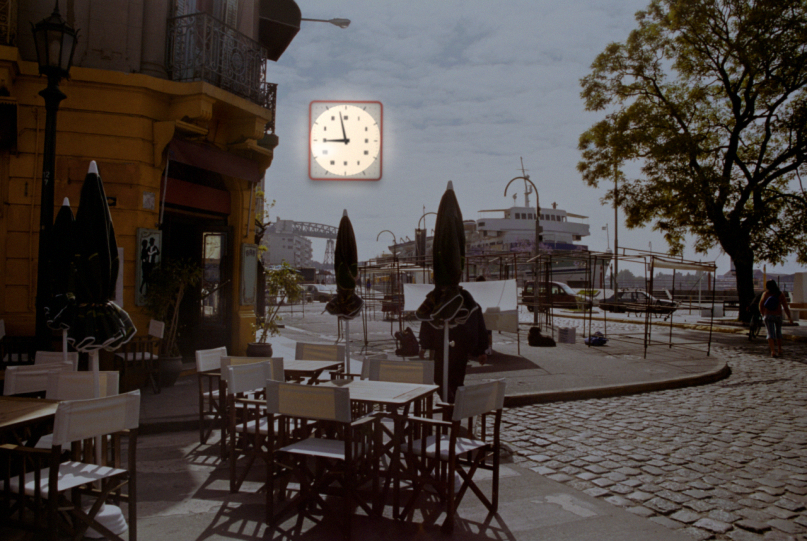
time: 8:58
